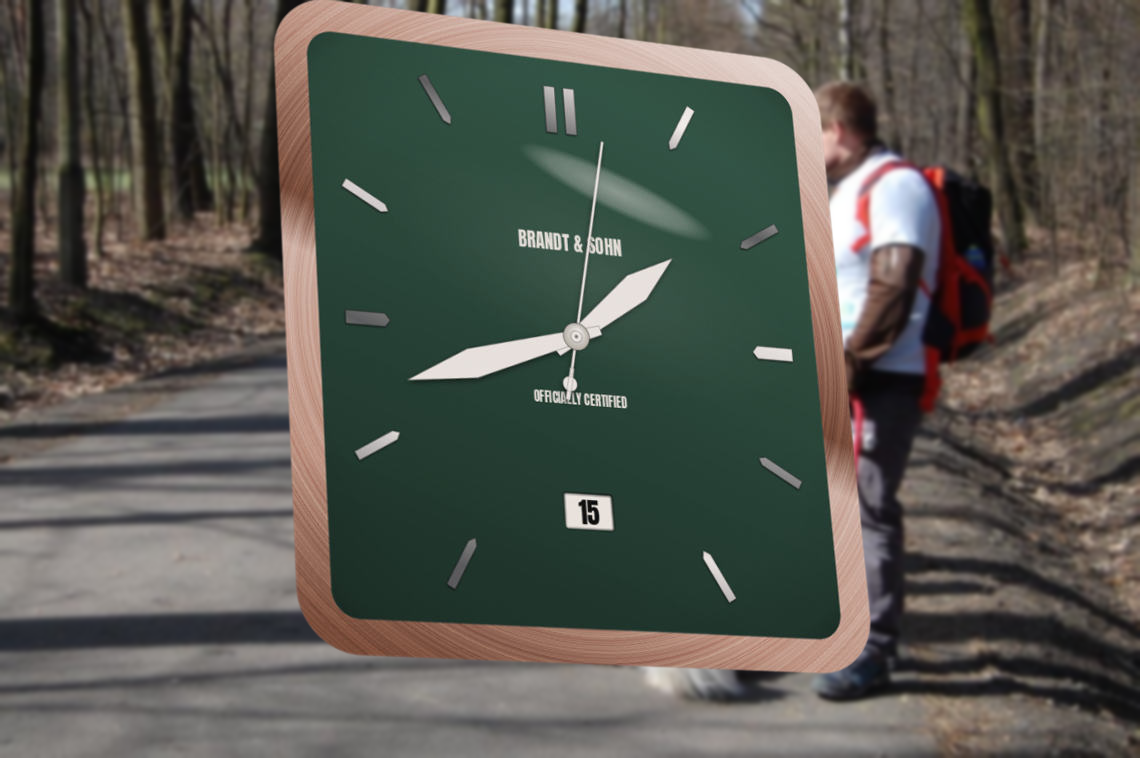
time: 1:42:02
